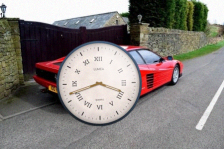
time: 3:42
